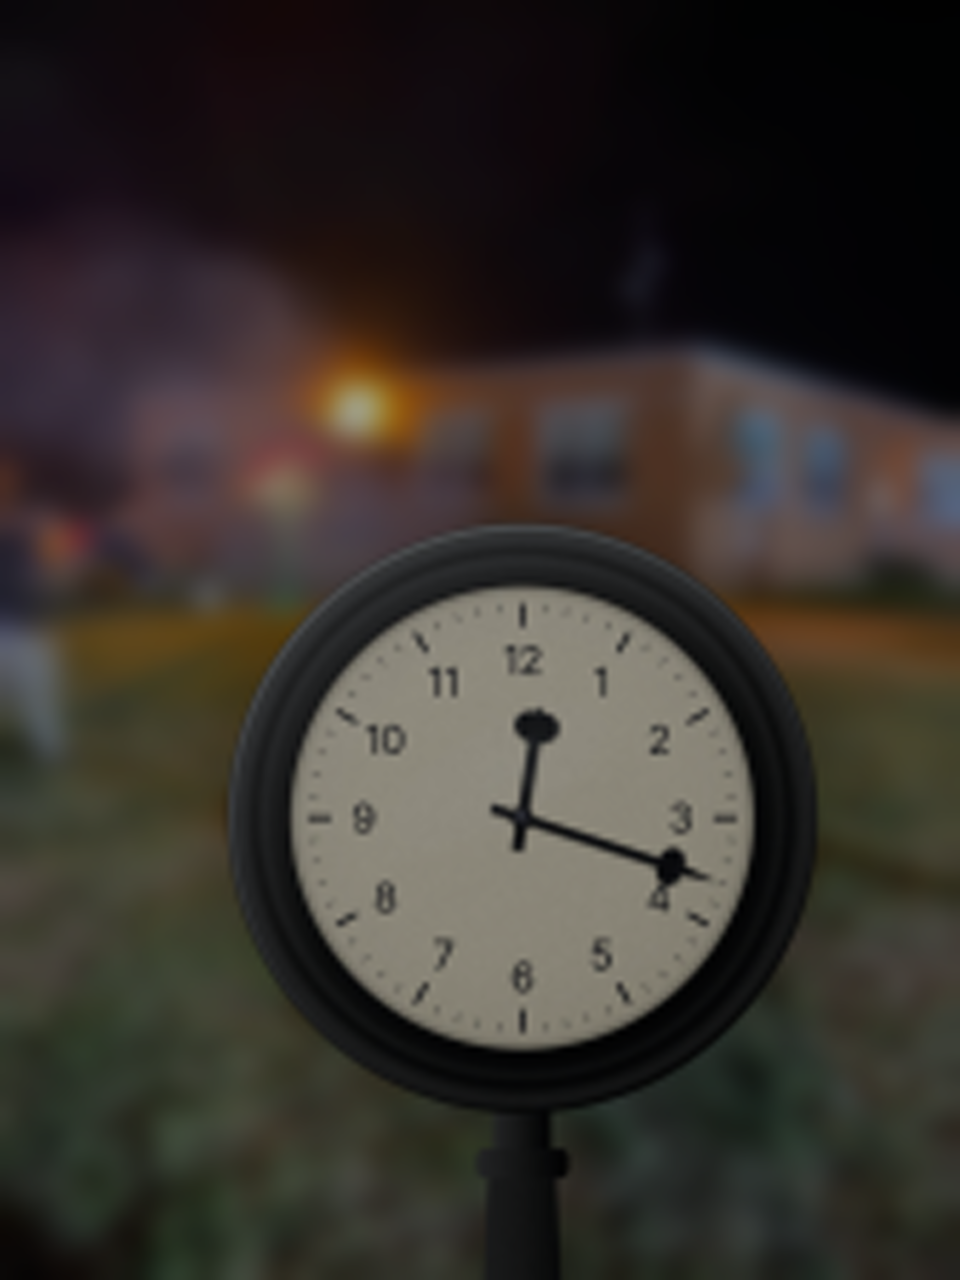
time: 12:18
